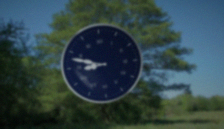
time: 8:48
